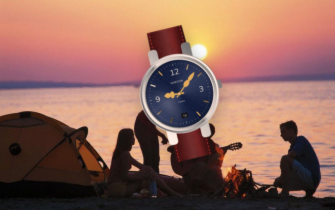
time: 9:08
